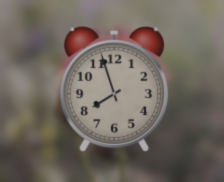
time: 7:57
